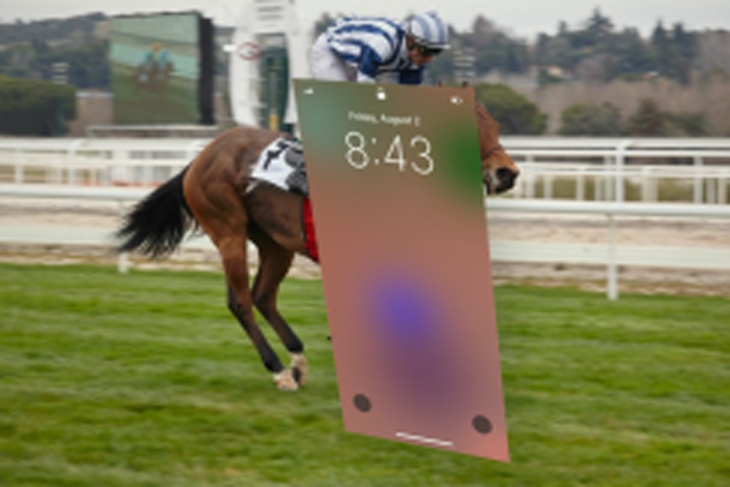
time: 8:43
